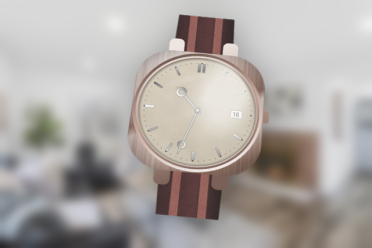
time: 10:33
